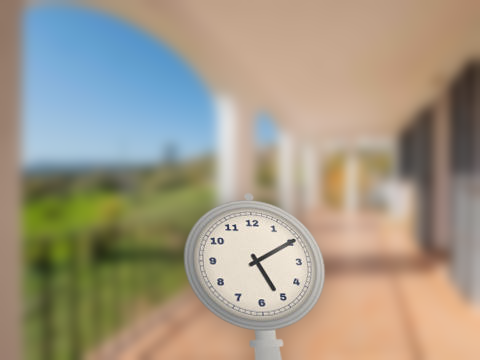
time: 5:10
